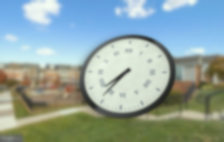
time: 7:36
